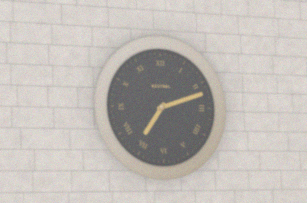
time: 7:12
